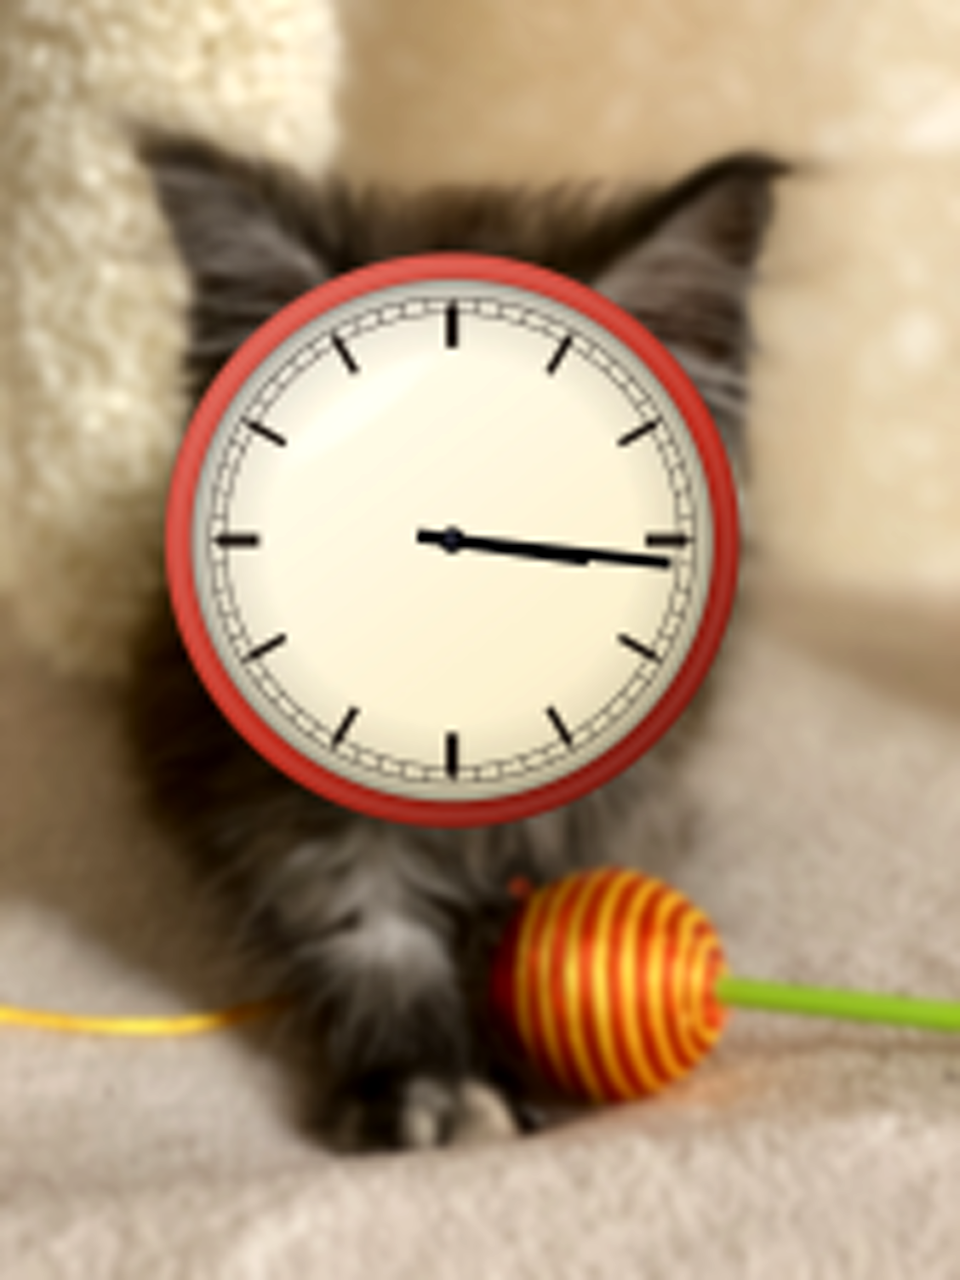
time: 3:16
